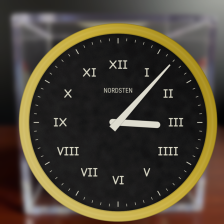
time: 3:07
